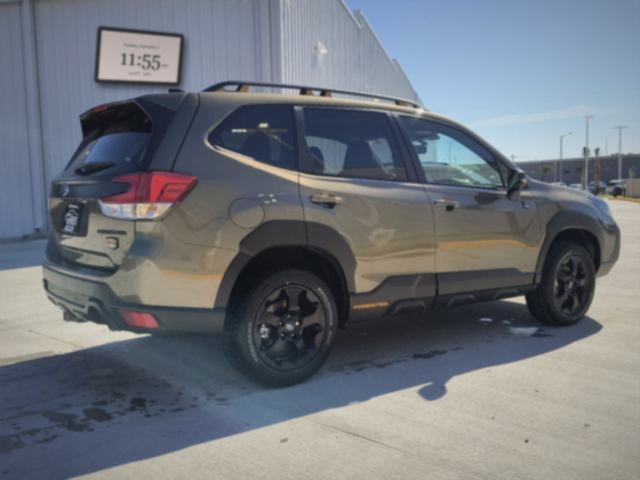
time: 11:55
